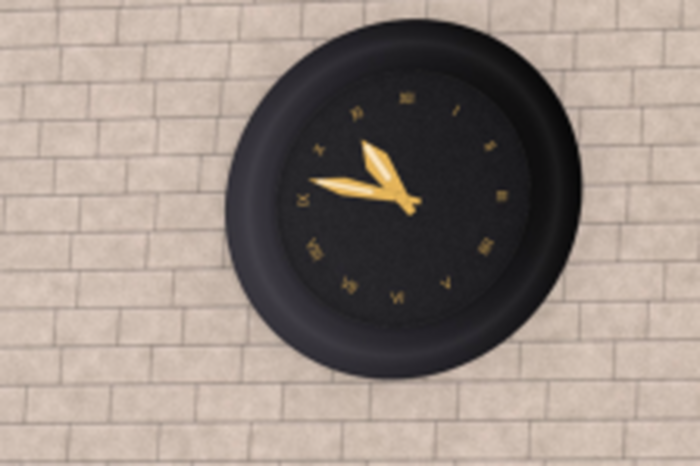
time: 10:47
